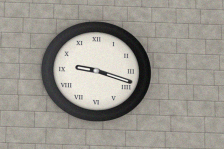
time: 9:18
